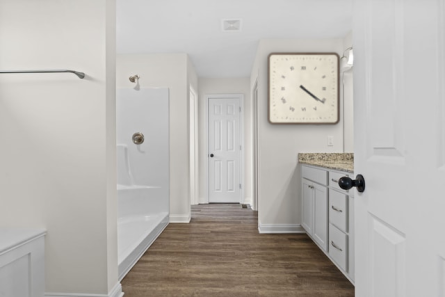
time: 4:21
